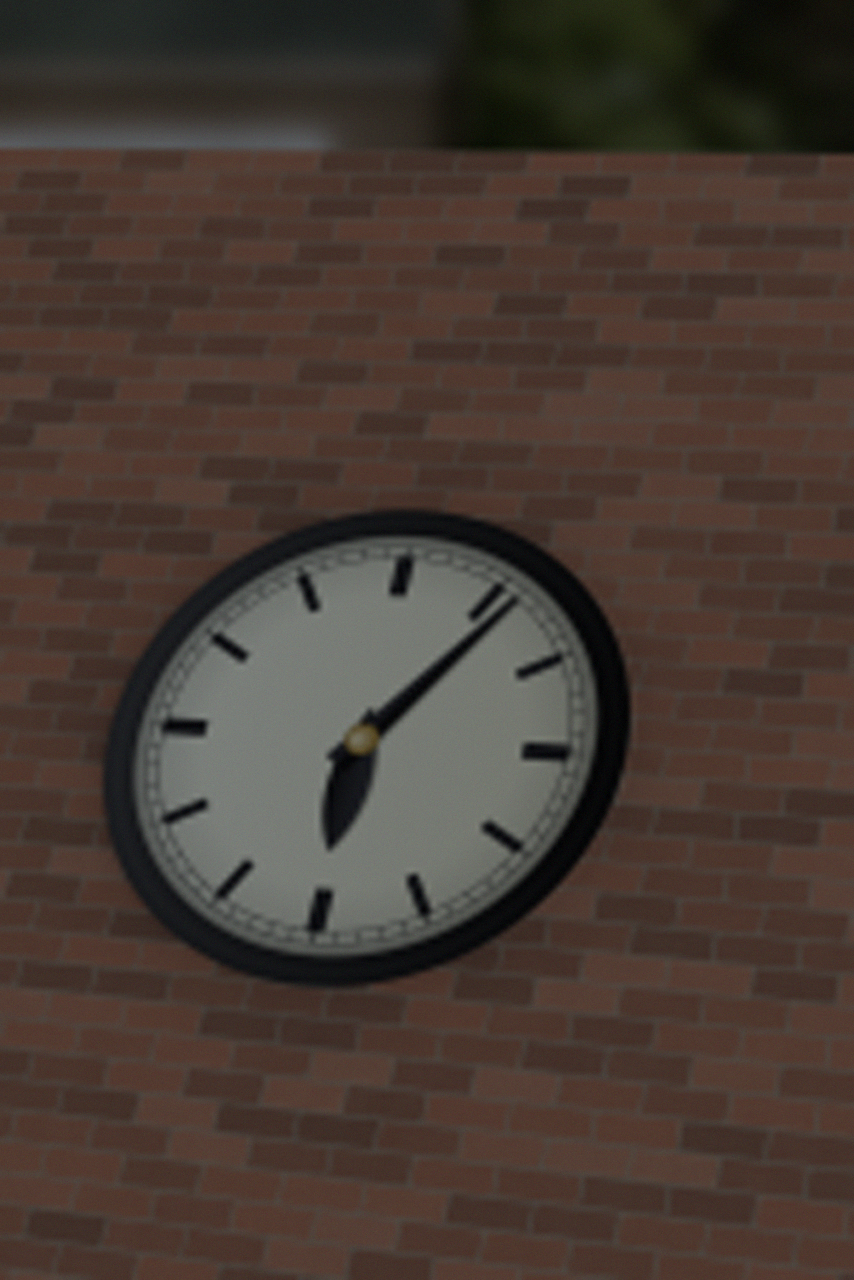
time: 6:06
